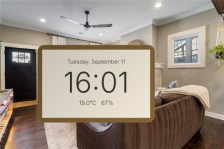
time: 16:01
